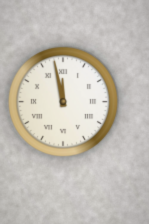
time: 11:58
